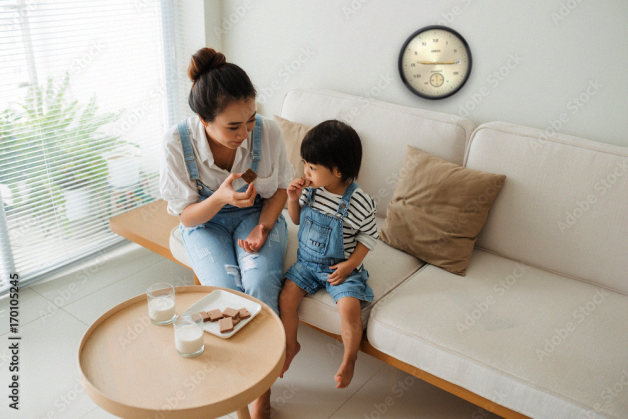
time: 9:15
